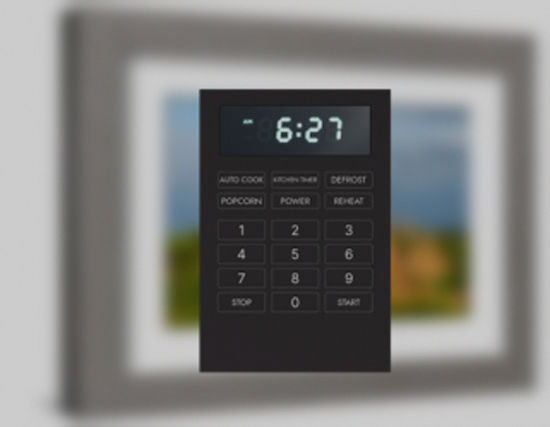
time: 6:27
